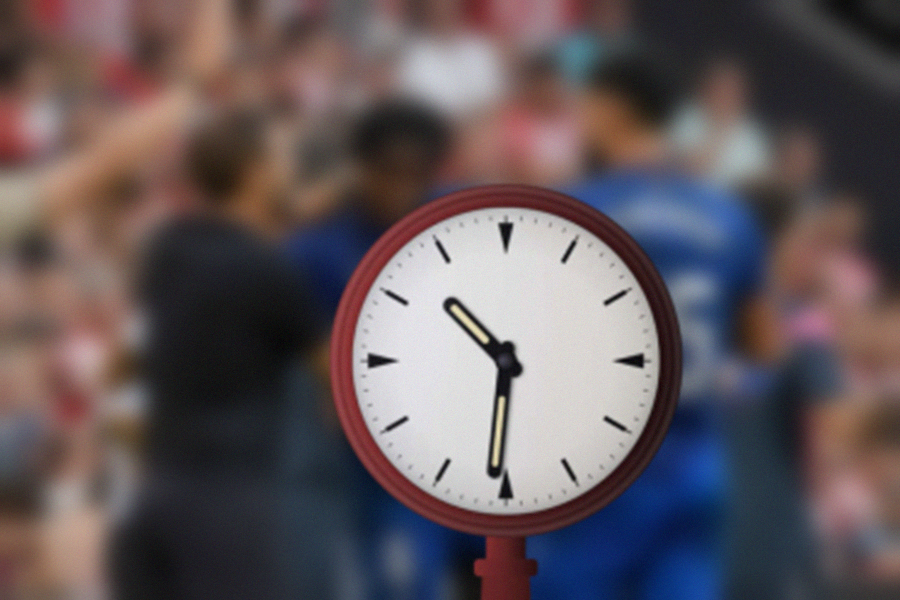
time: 10:31
